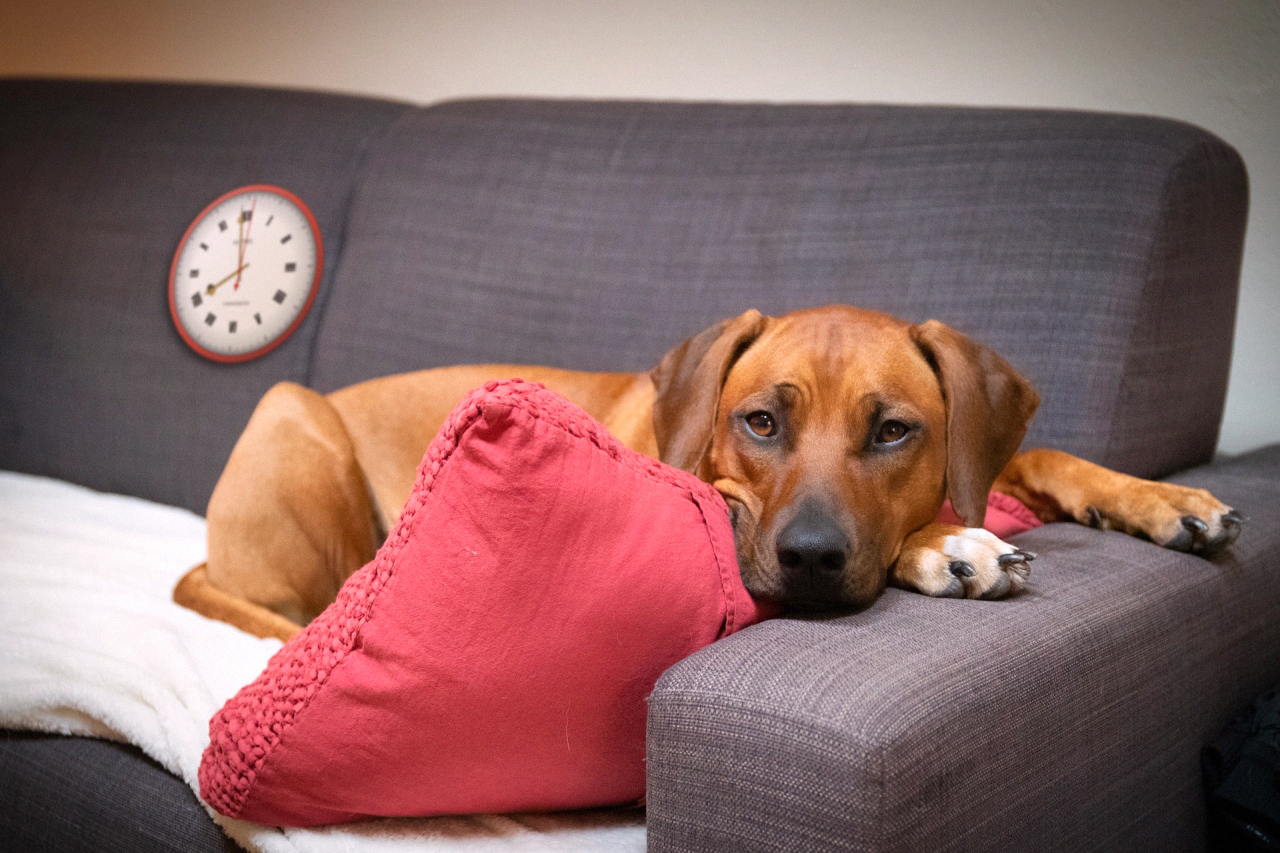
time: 7:59:01
